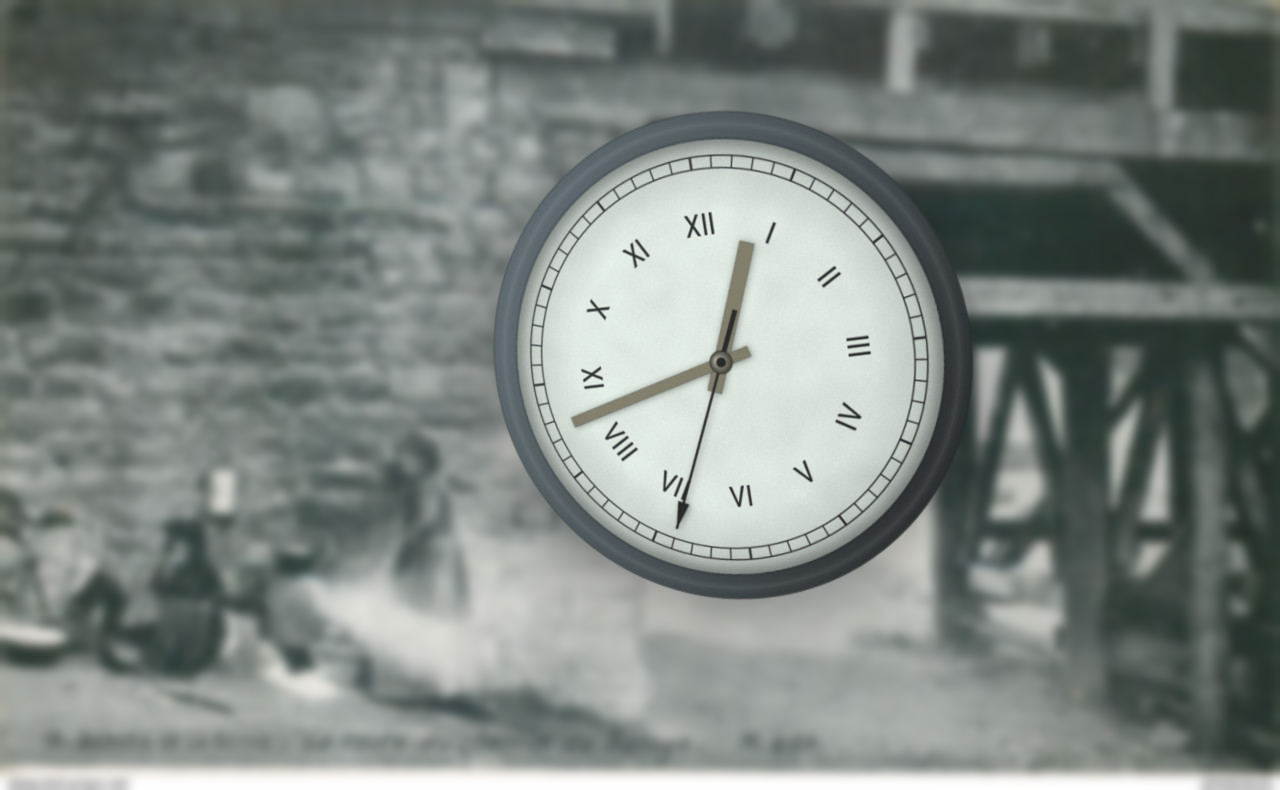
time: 12:42:34
